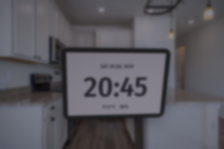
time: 20:45
